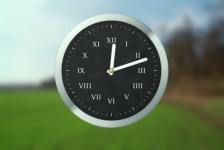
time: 12:12
